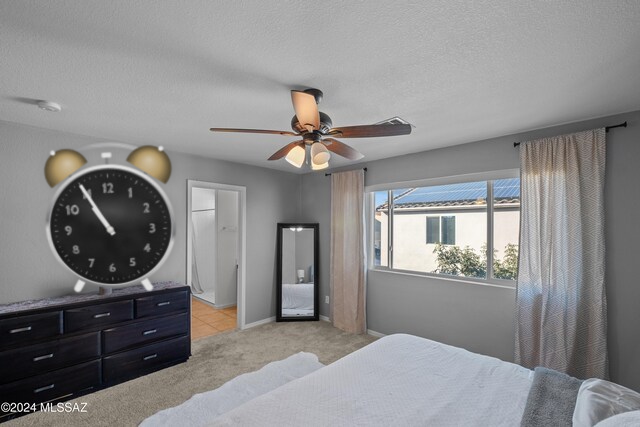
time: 10:55
